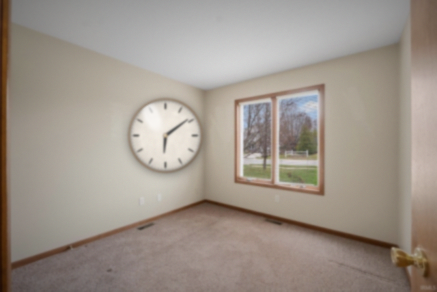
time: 6:09
